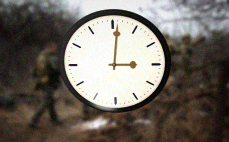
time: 3:01
